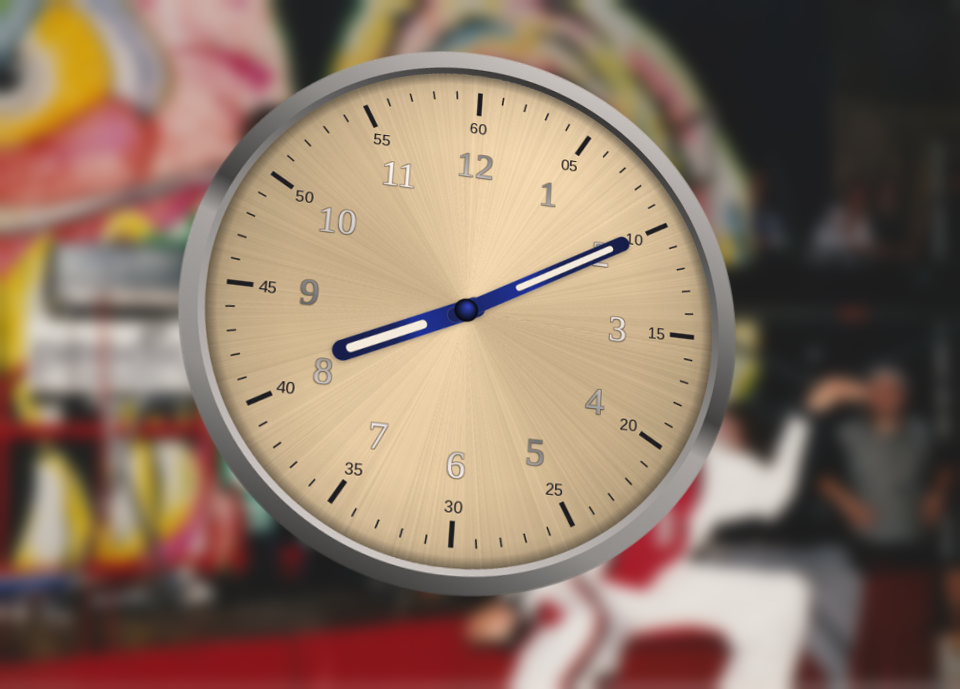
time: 8:10
